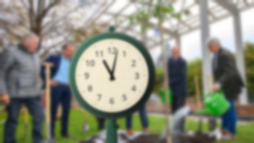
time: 11:02
